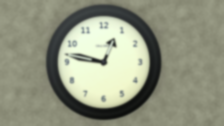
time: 12:47
